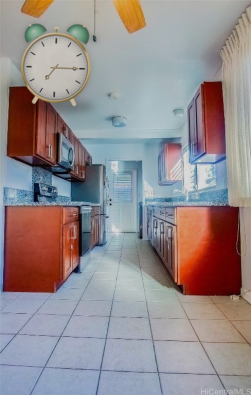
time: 7:15
